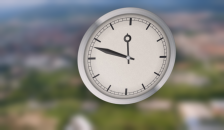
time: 11:48
